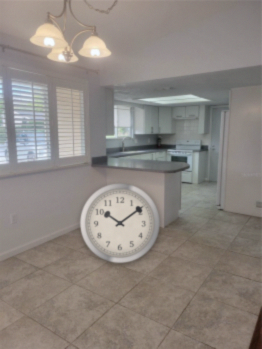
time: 10:09
